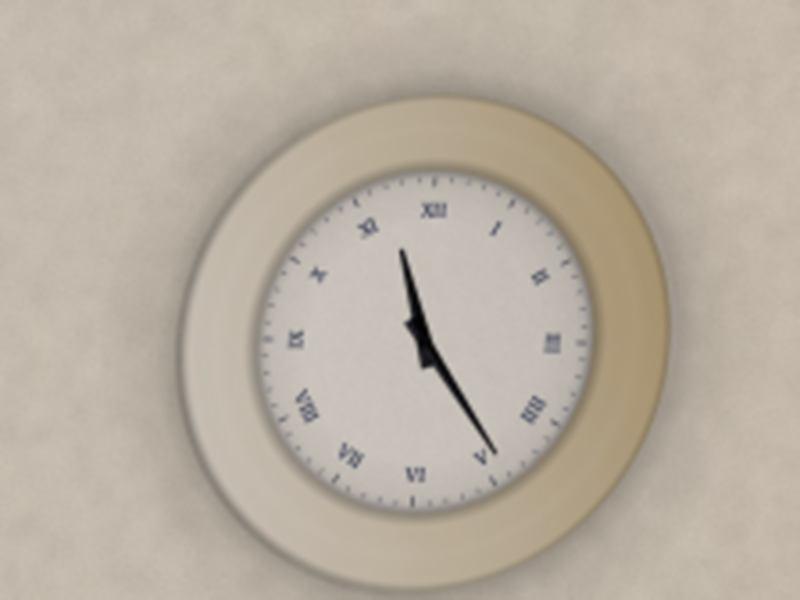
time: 11:24
